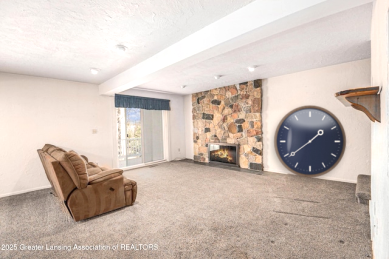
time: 1:39
